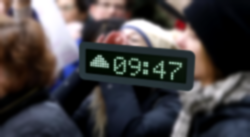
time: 9:47
